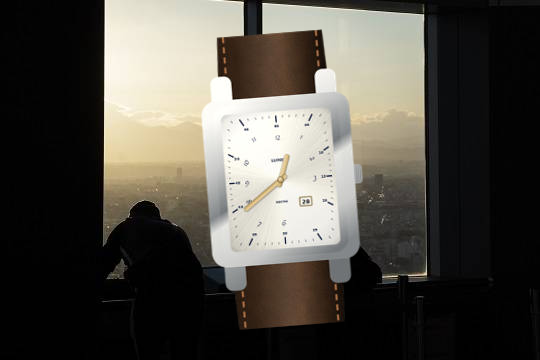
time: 12:39
